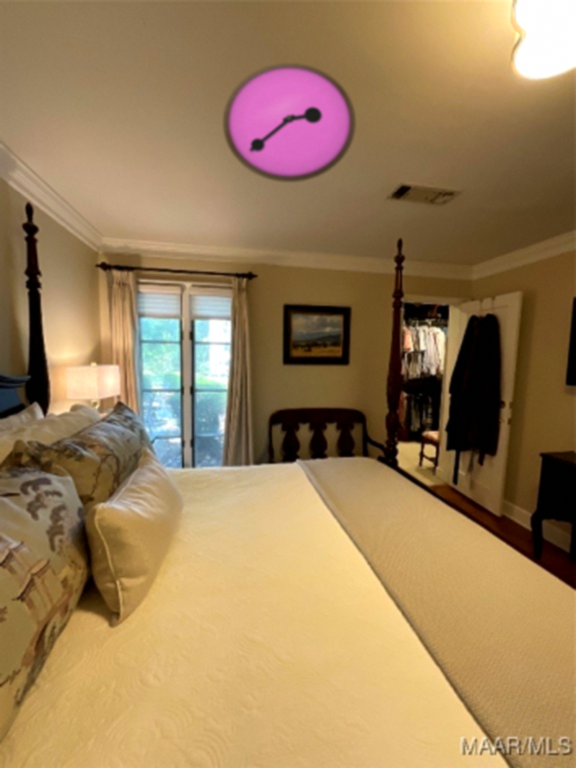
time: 2:38
